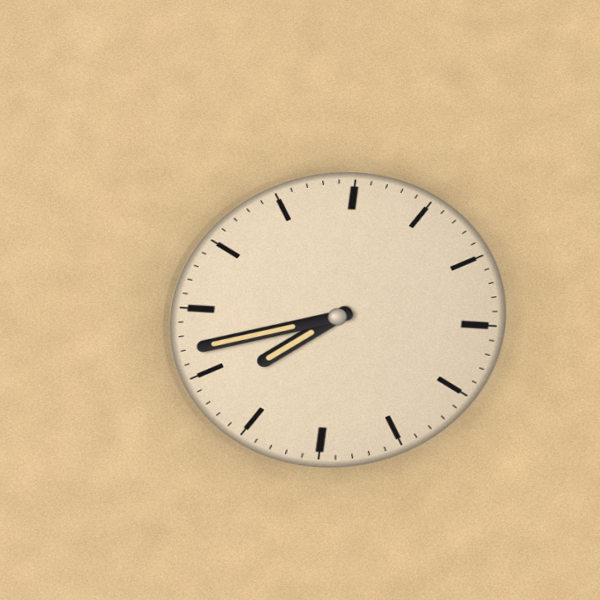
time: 7:42
